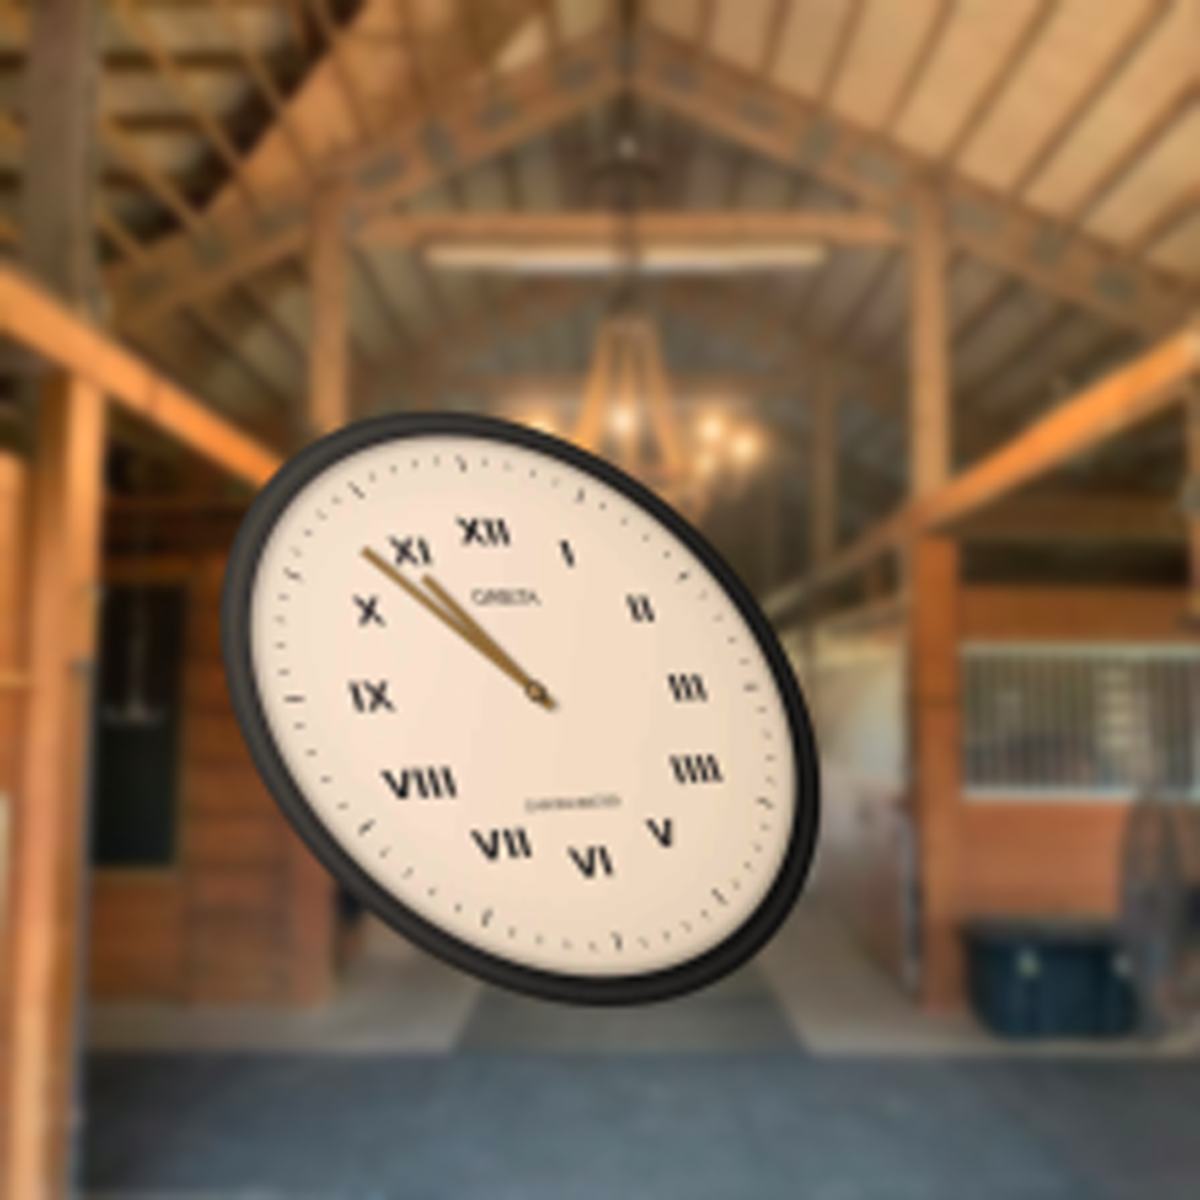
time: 10:53
